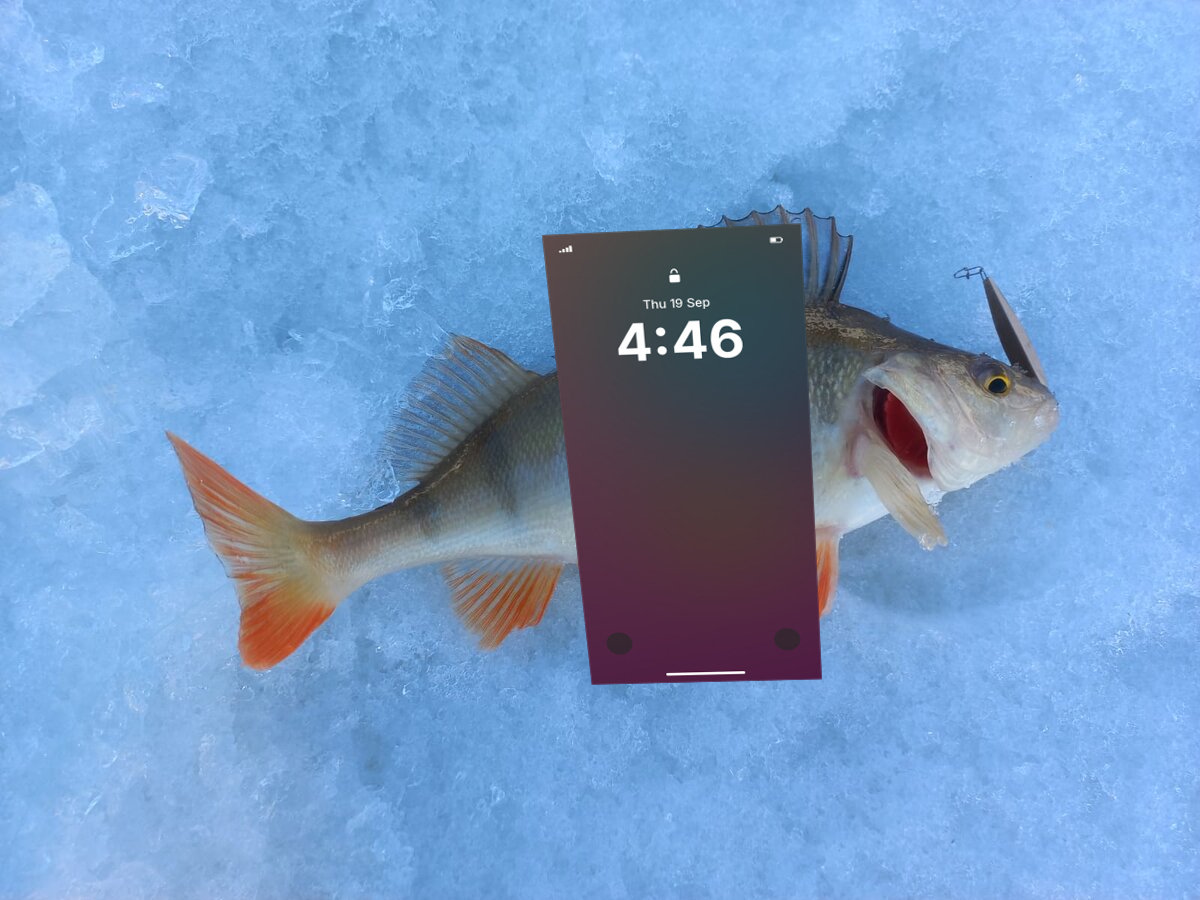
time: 4:46
